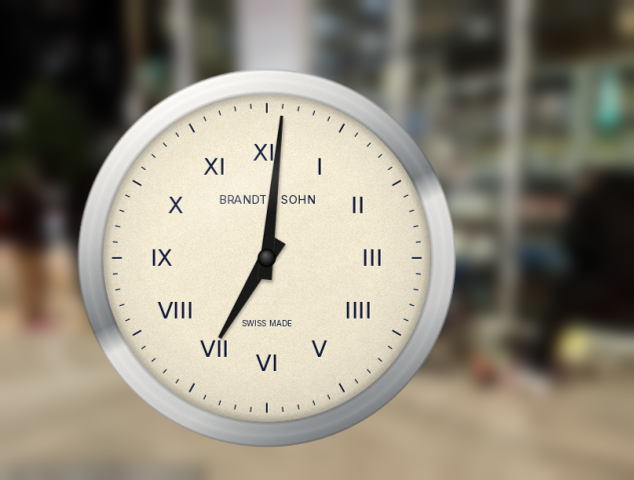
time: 7:01
